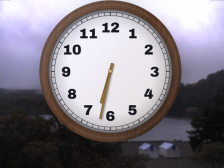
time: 6:32
